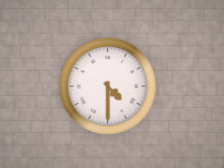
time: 4:30
